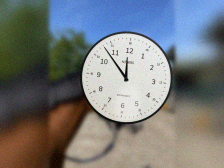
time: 11:53
